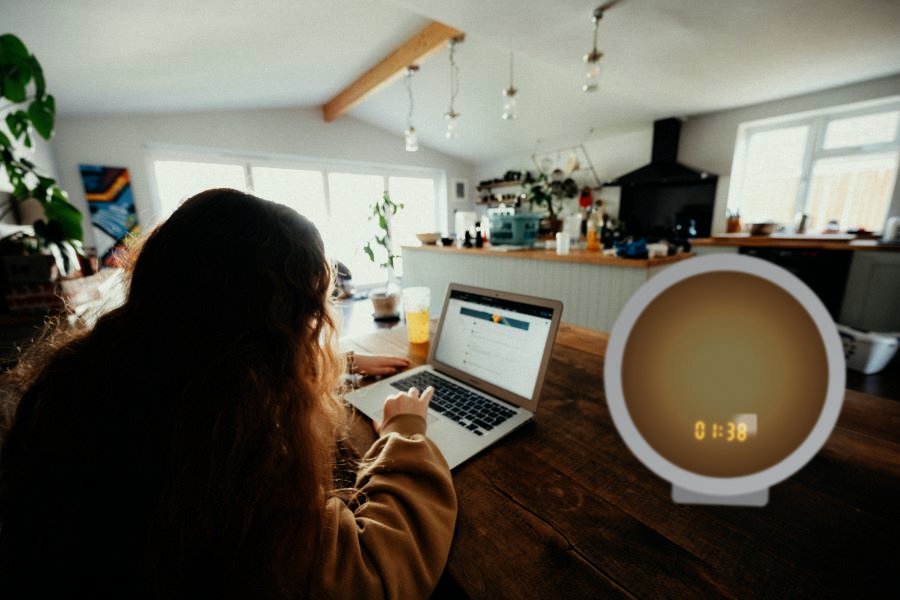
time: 1:38
